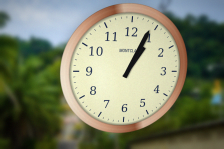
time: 1:04
